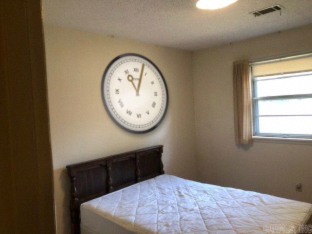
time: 11:03
